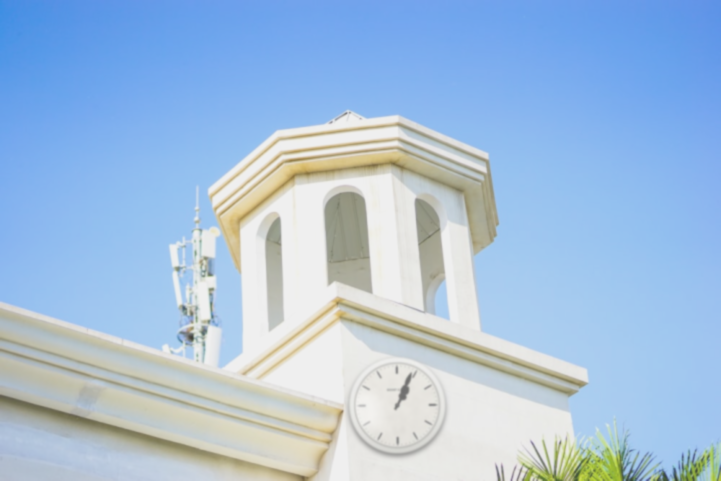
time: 1:04
